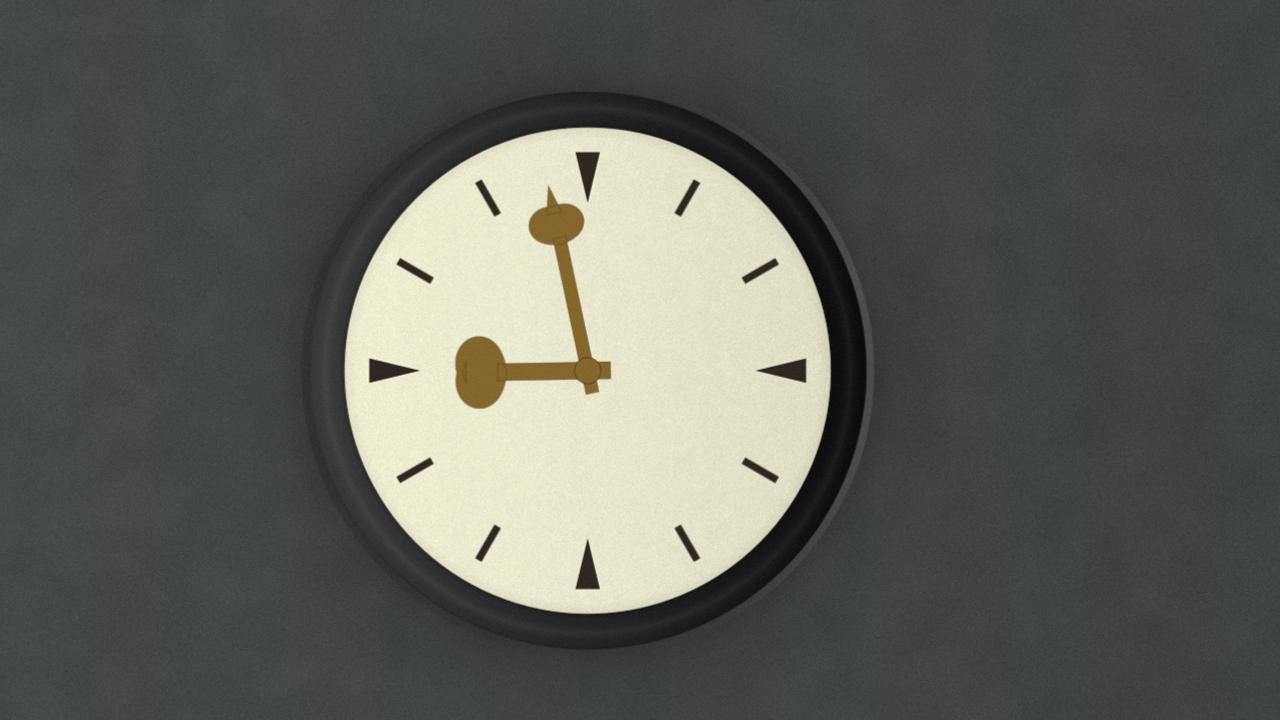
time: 8:58
